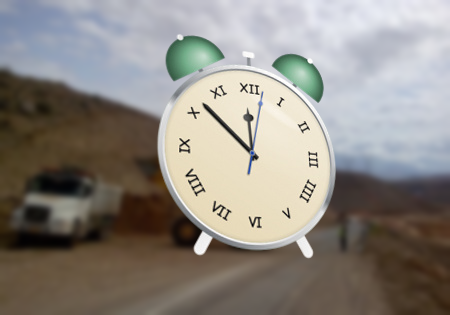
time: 11:52:02
